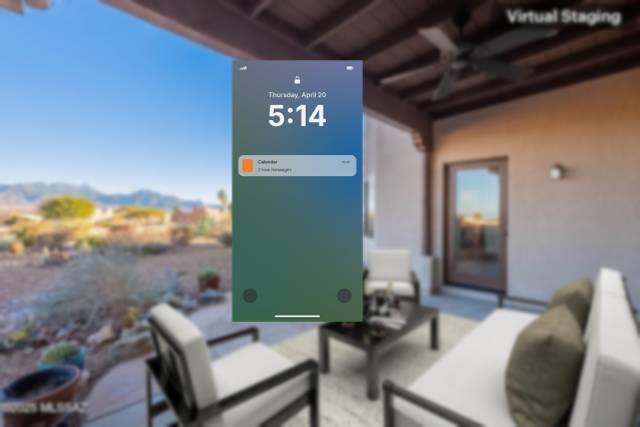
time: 5:14
